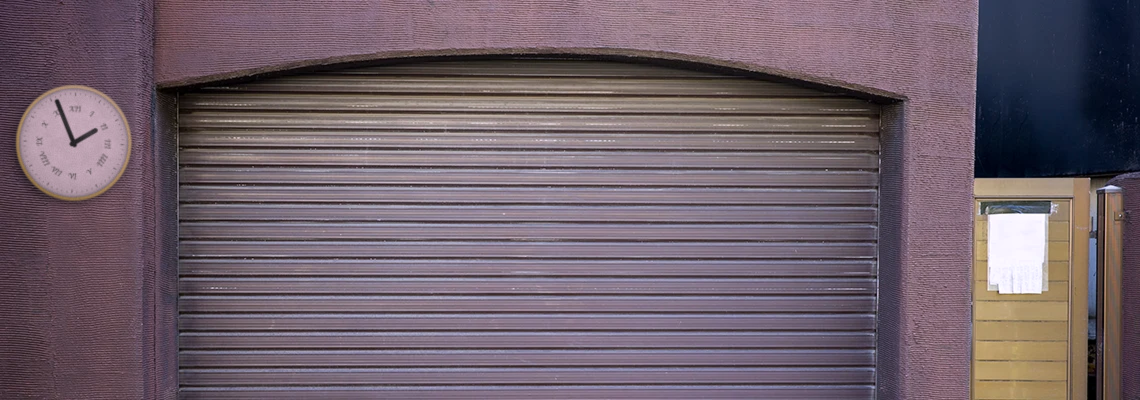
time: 1:56
